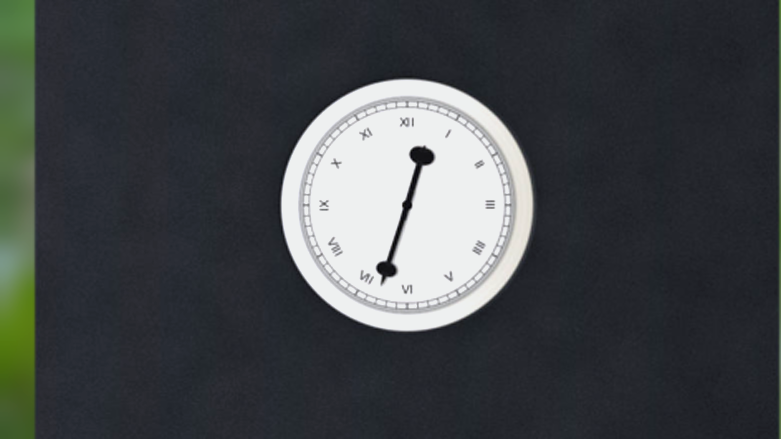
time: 12:33
